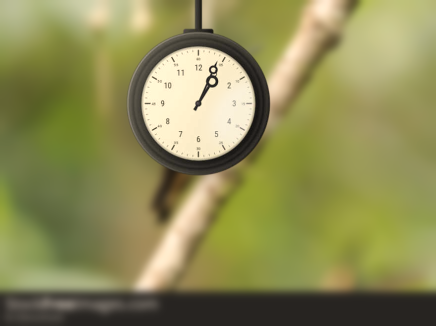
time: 1:04
